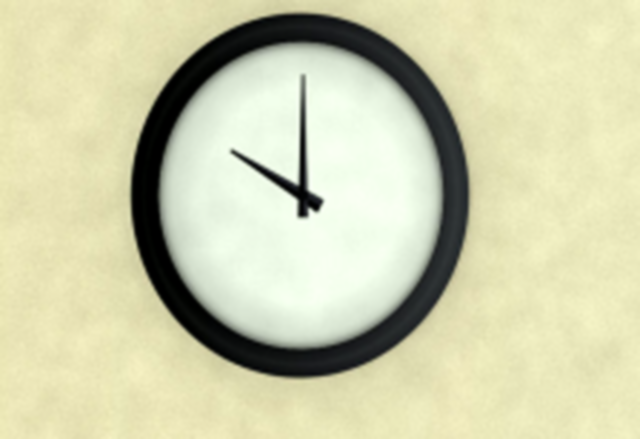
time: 10:00
